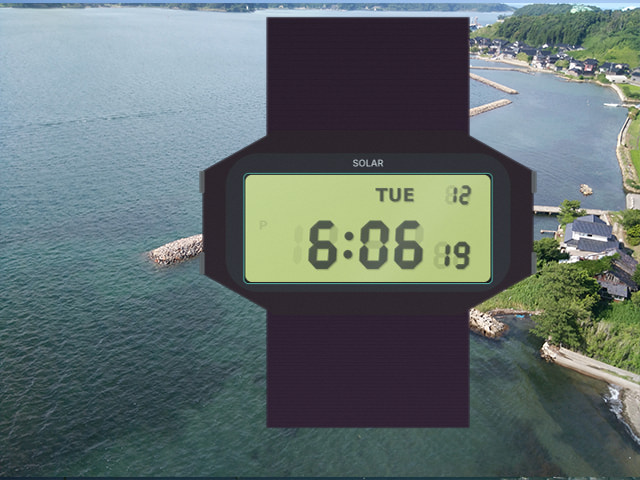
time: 6:06:19
